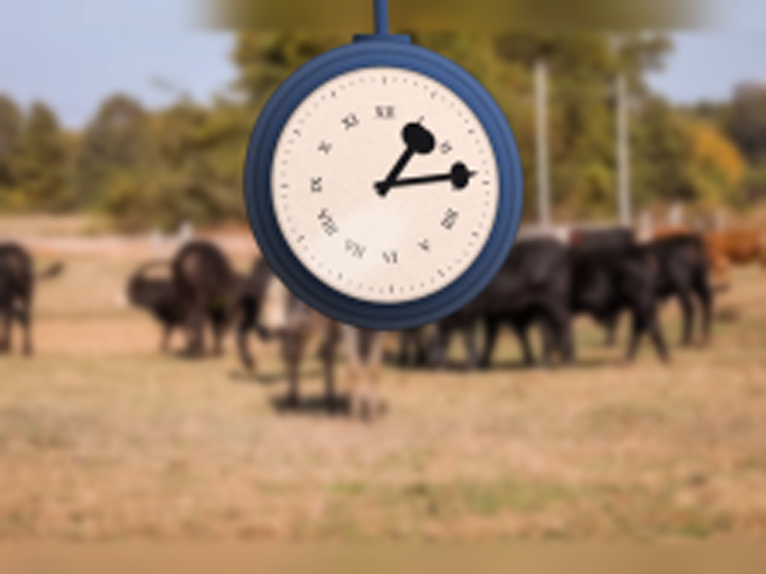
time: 1:14
